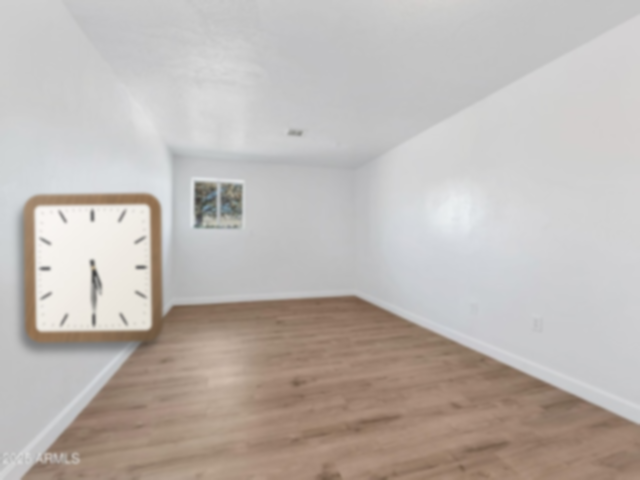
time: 5:30
